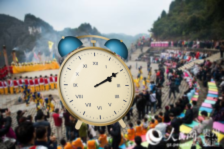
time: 2:10
